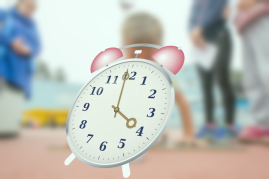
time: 3:59
